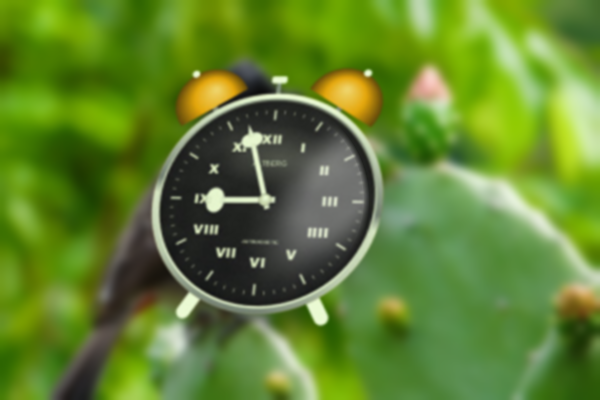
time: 8:57
